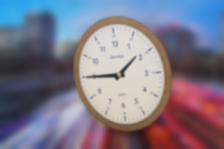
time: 1:45
